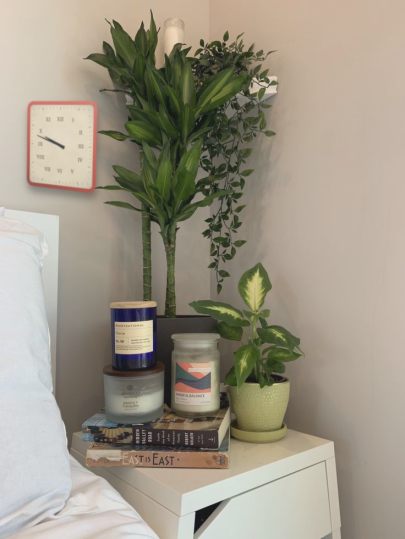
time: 9:48
